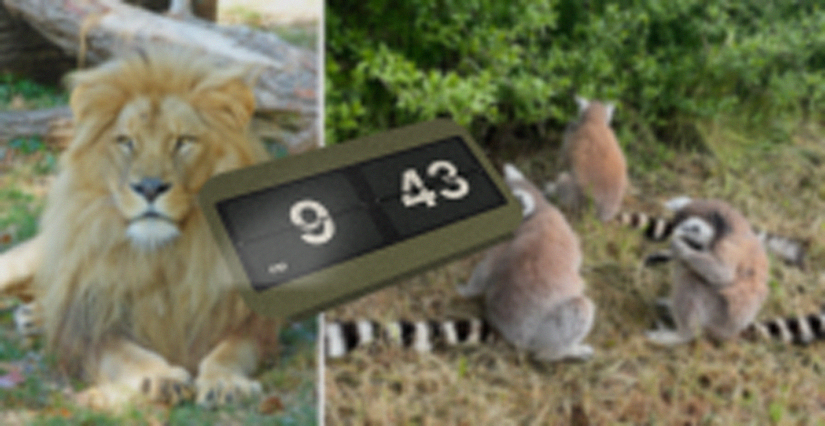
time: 9:43
